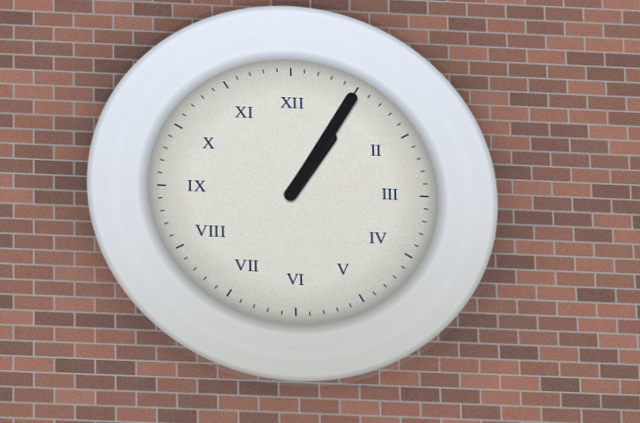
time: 1:05
